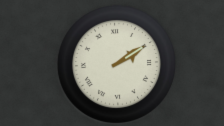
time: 2:10
